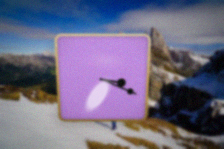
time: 3:19
